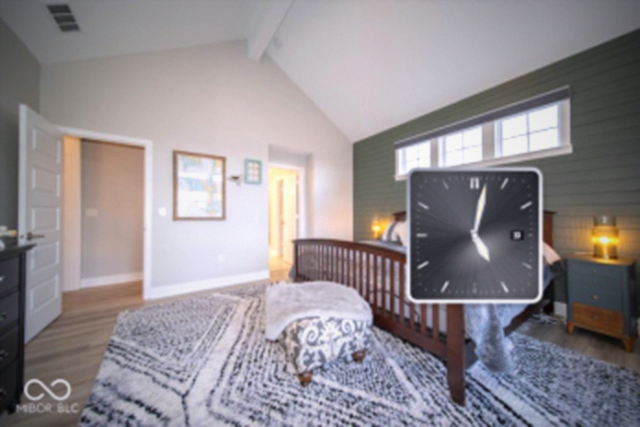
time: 5:02
